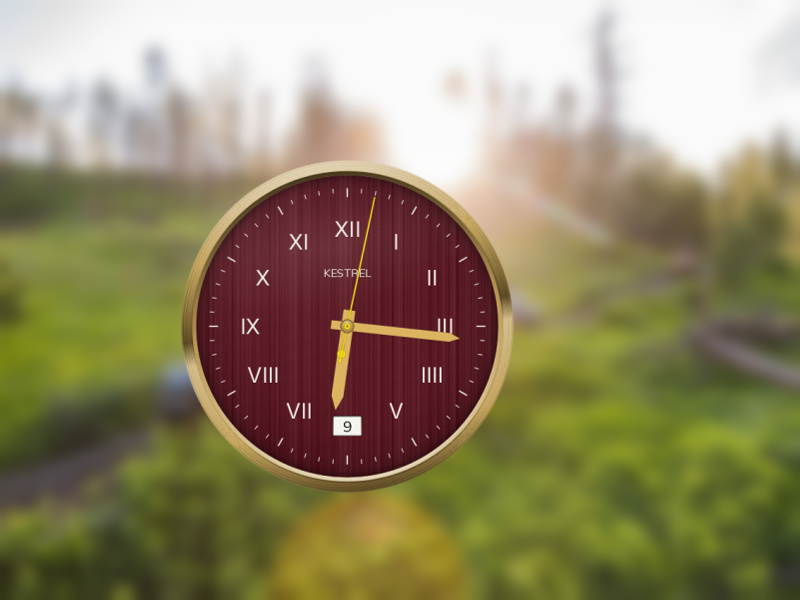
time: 6:16:02
